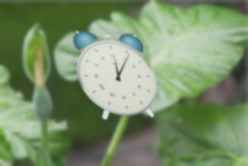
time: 12:06
